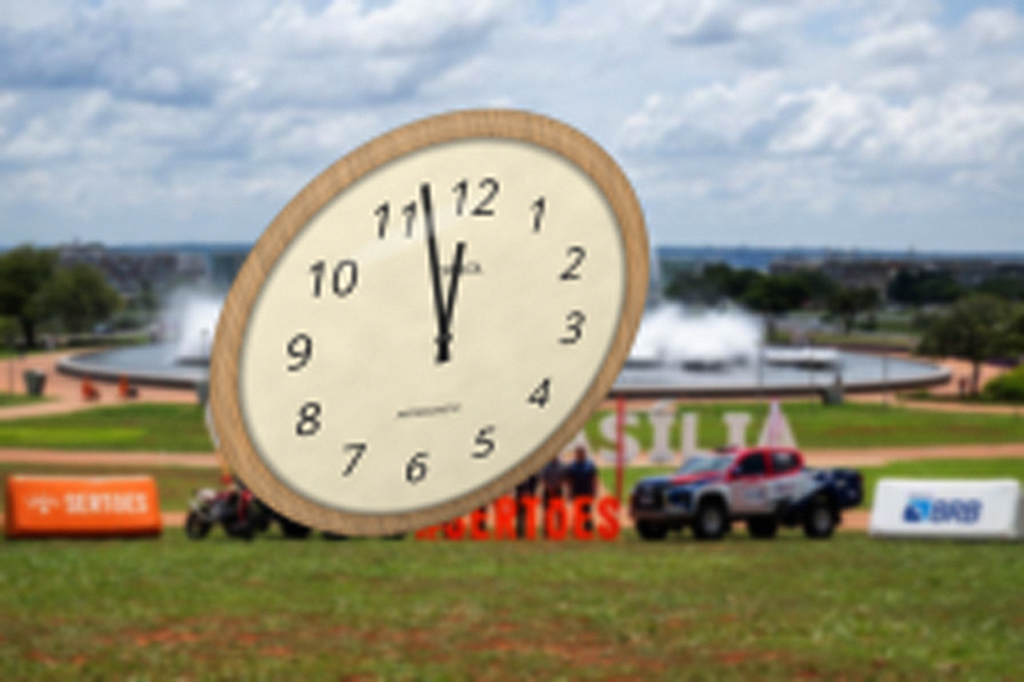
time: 11:57
